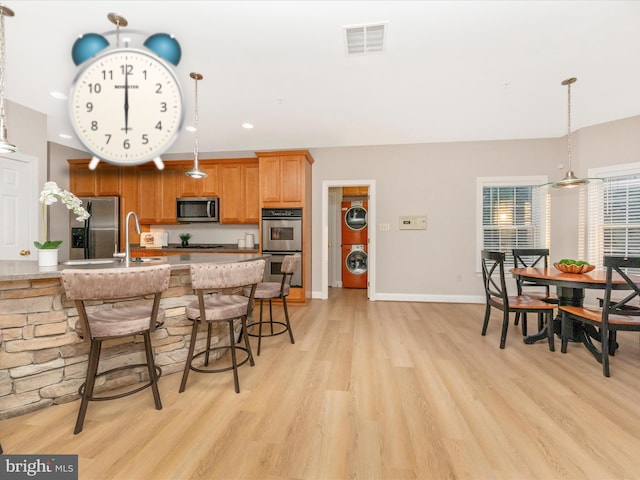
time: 6:00
